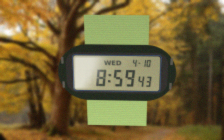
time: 8:59:43
